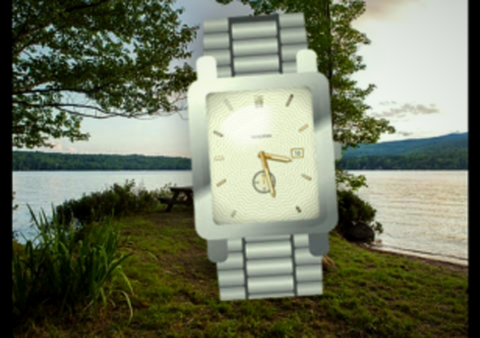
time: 3:28
